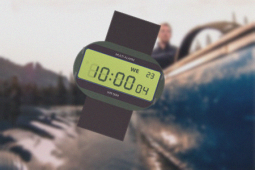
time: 10:00:04
